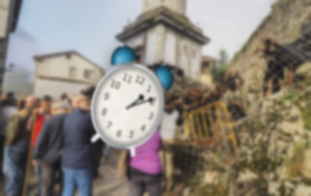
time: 1:09
